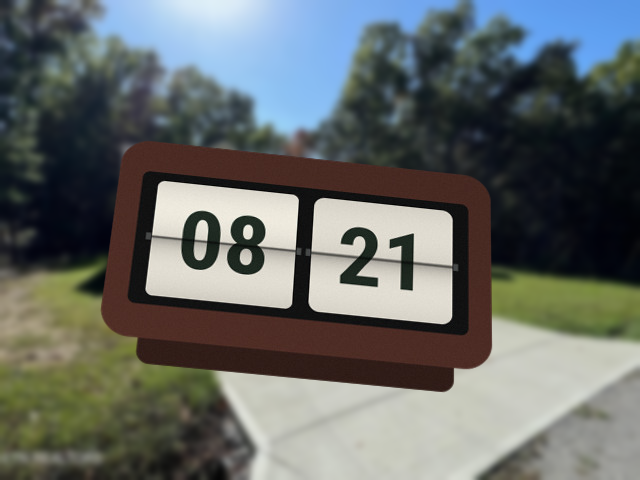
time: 8:21
